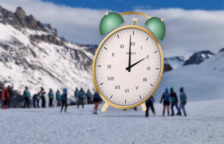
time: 1:59
